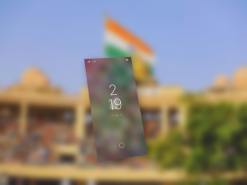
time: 2:19
